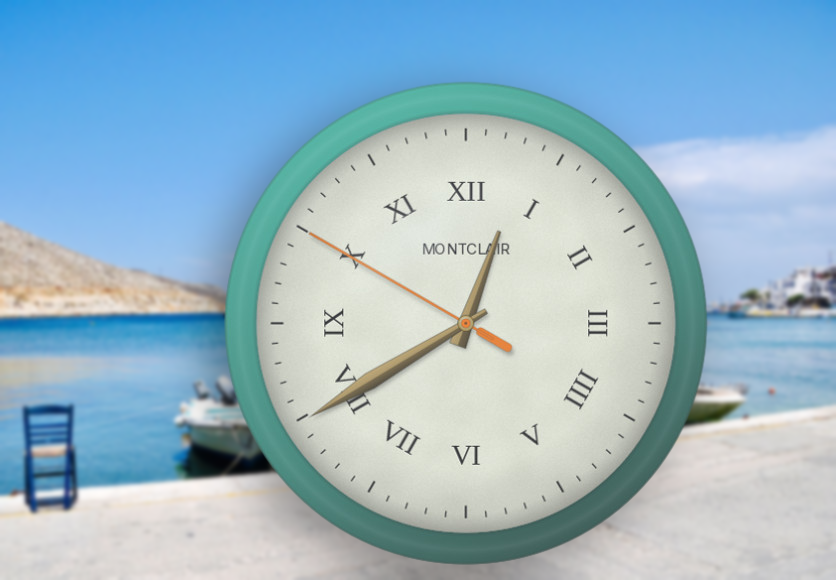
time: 12:39:50
